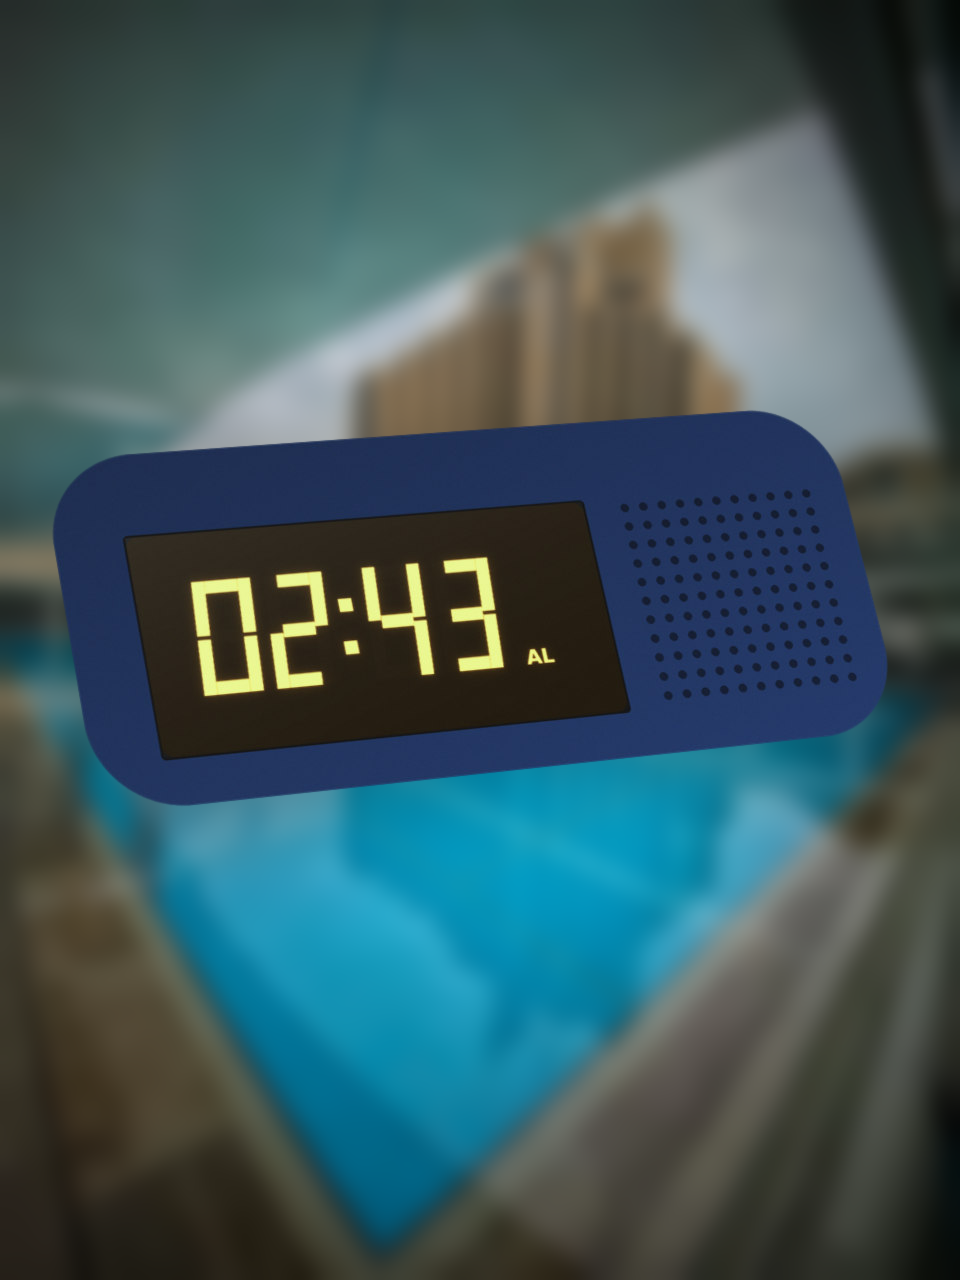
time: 2:43
